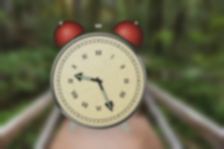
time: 9:26
